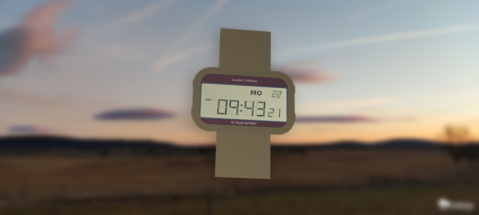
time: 9:43:21
